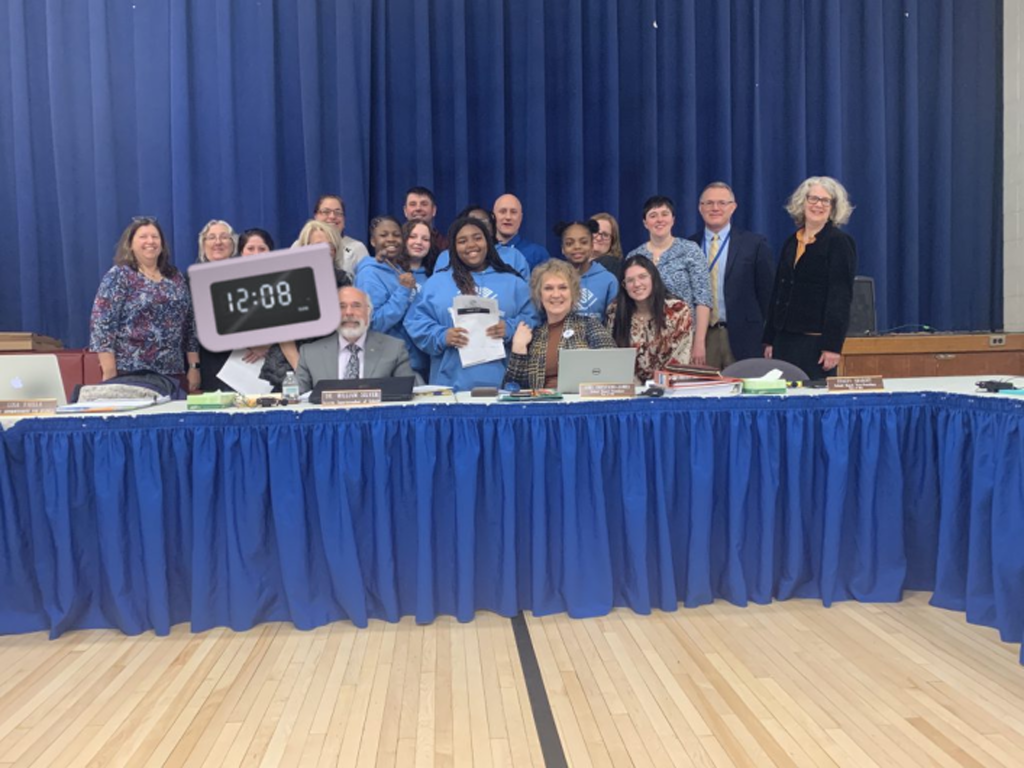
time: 12:08
